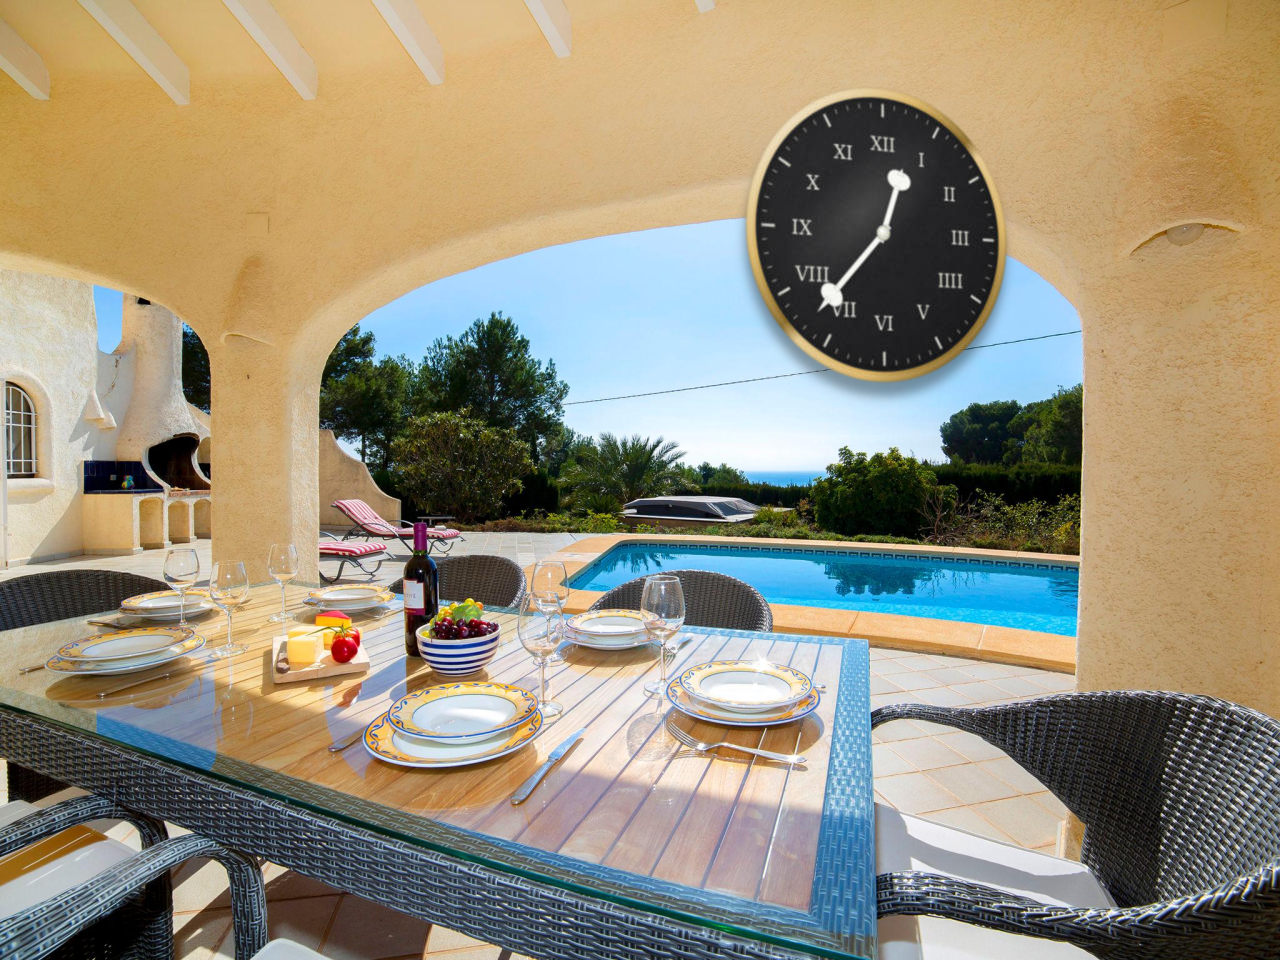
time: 12:37
